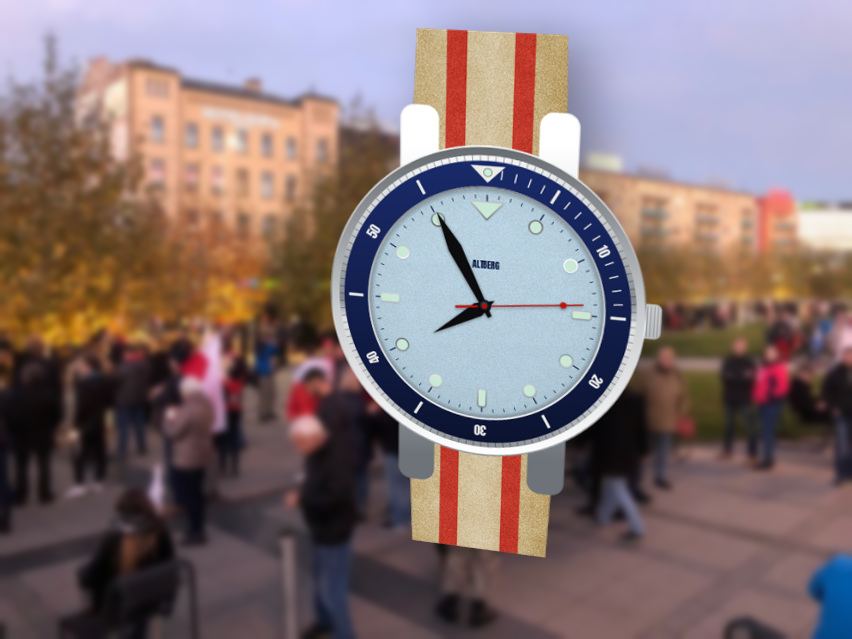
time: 7:55:14
